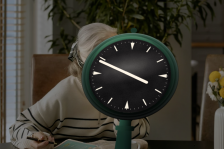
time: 3:49
